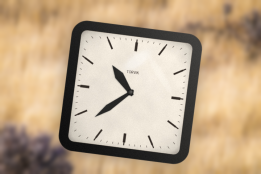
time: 10:38
